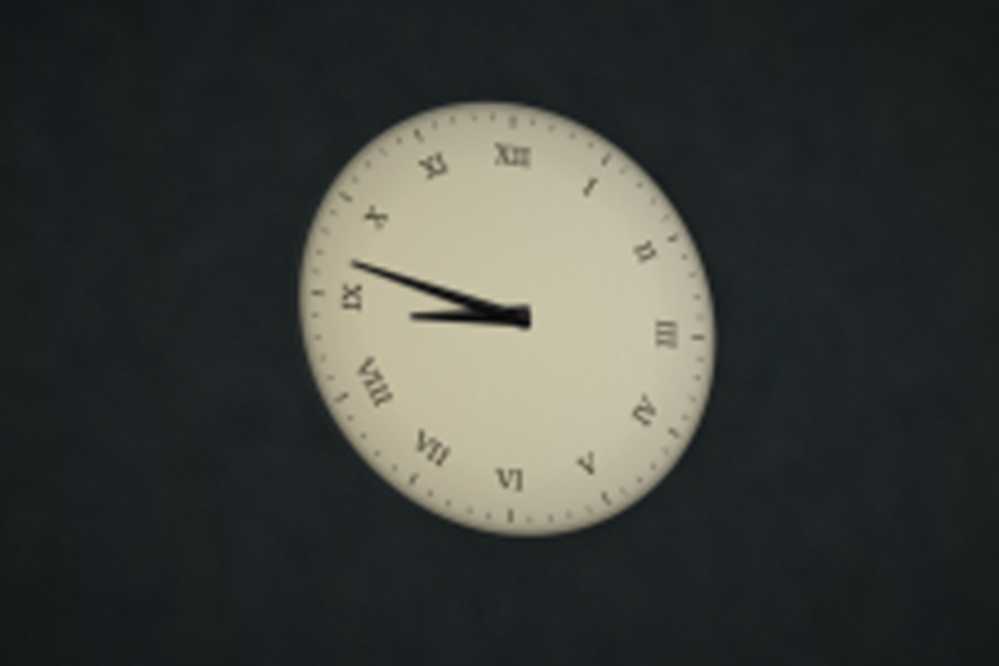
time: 8:47
